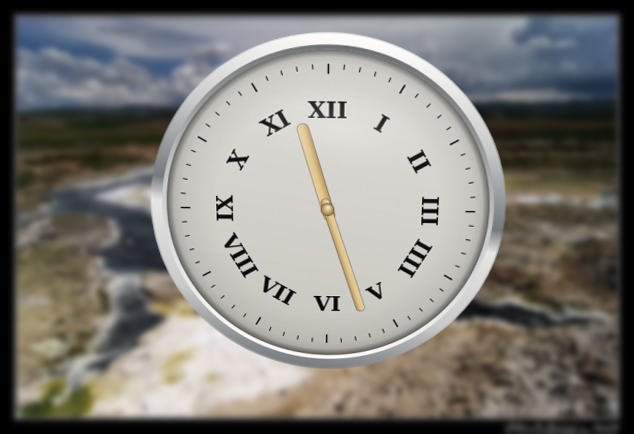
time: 11:27
